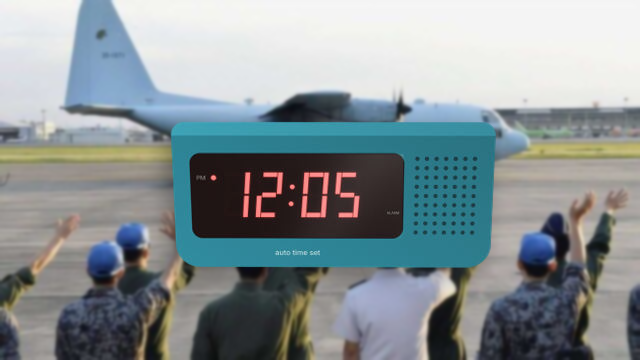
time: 12:05
